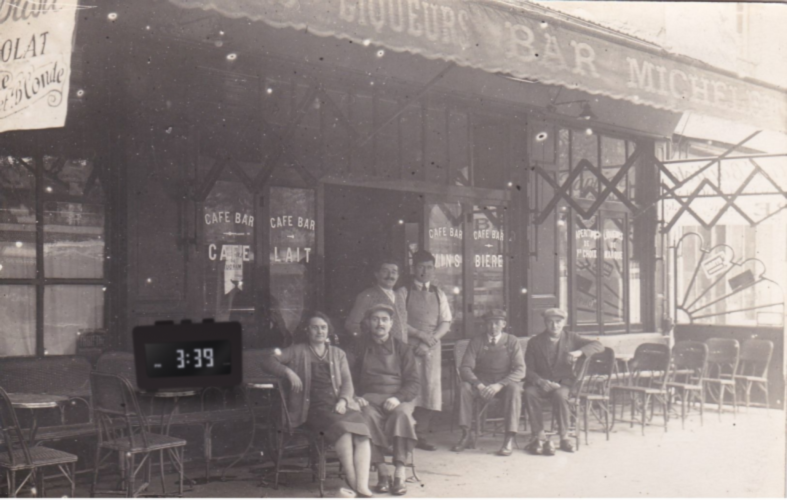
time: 3:39
